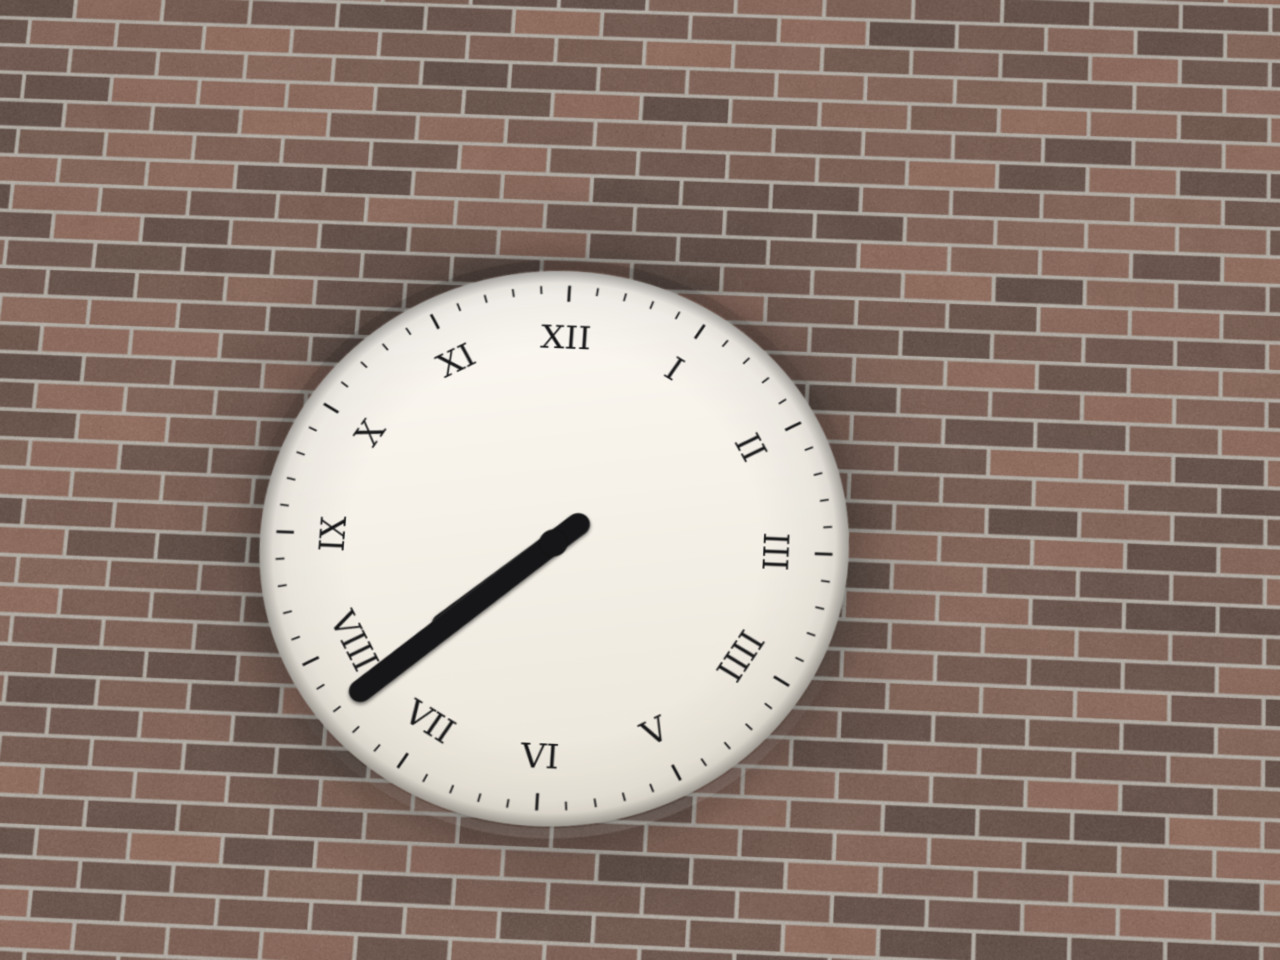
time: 7:38
